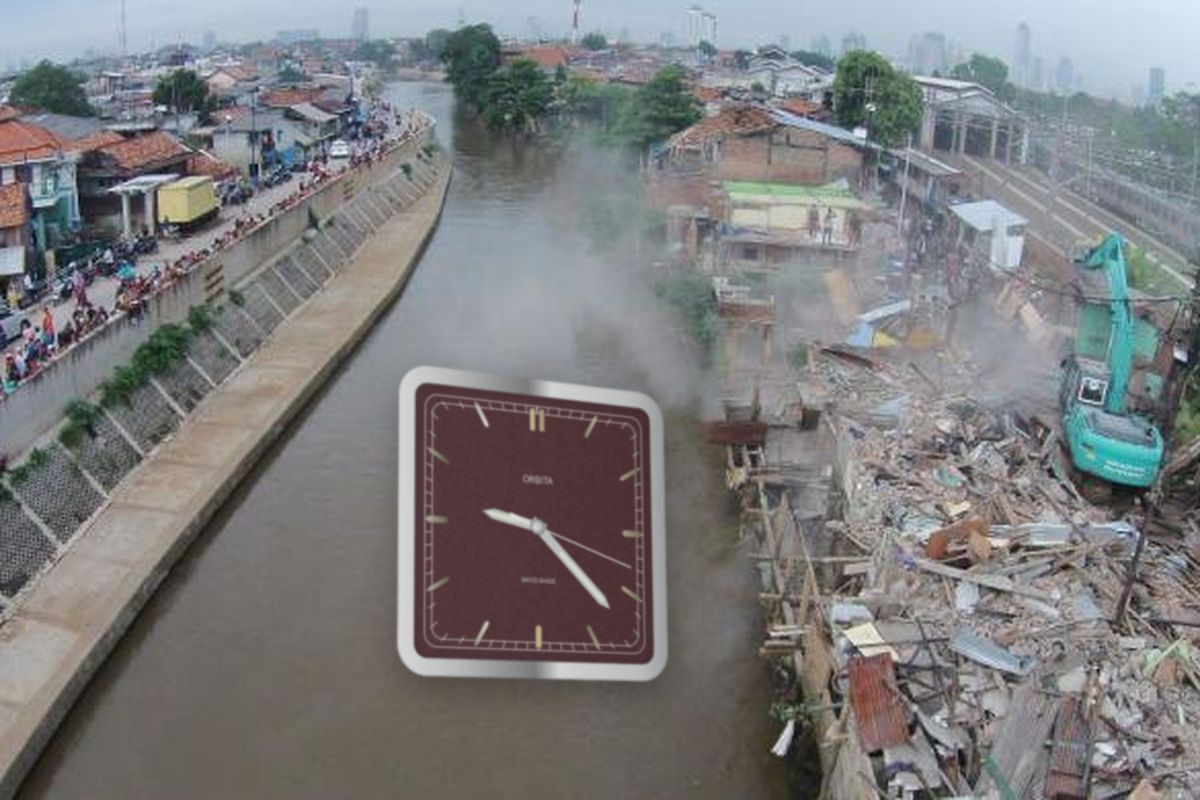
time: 9:22:18
